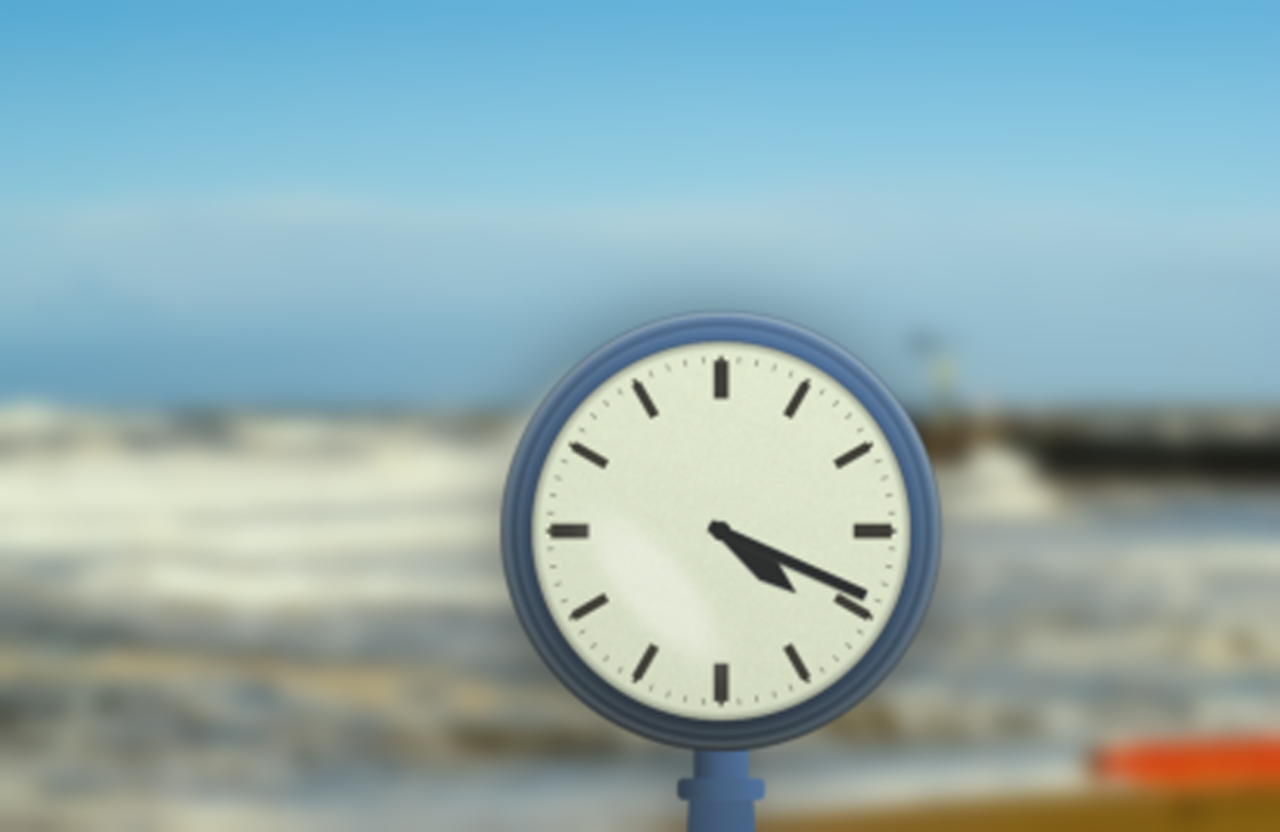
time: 4:19
